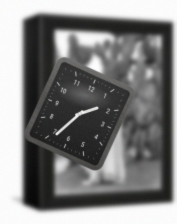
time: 1:34
